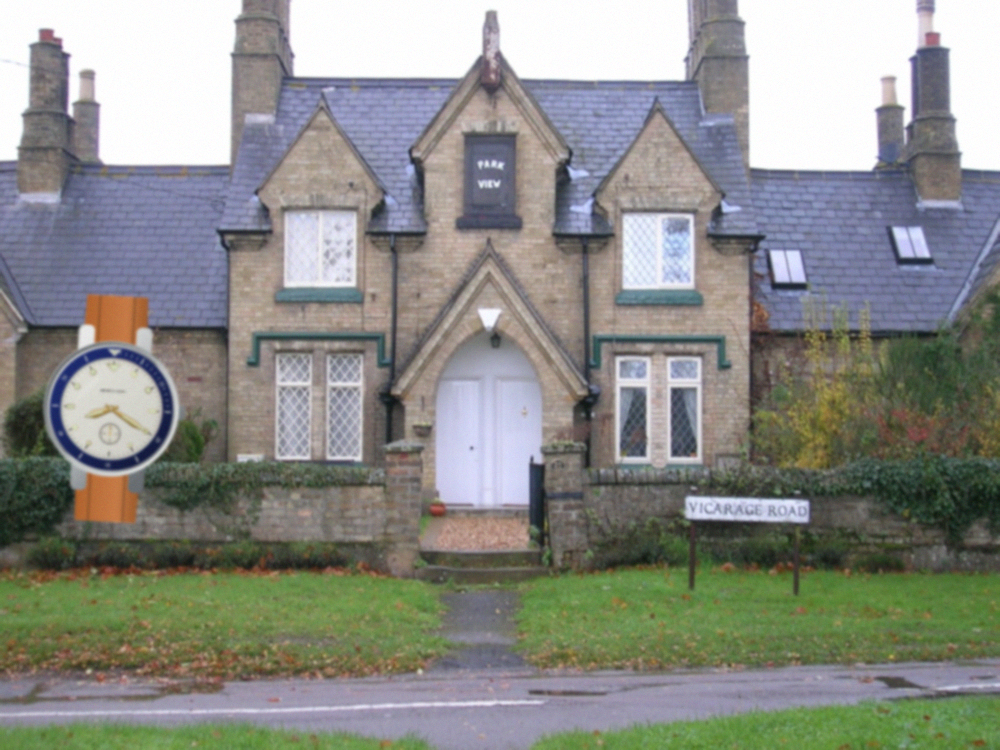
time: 8:20
